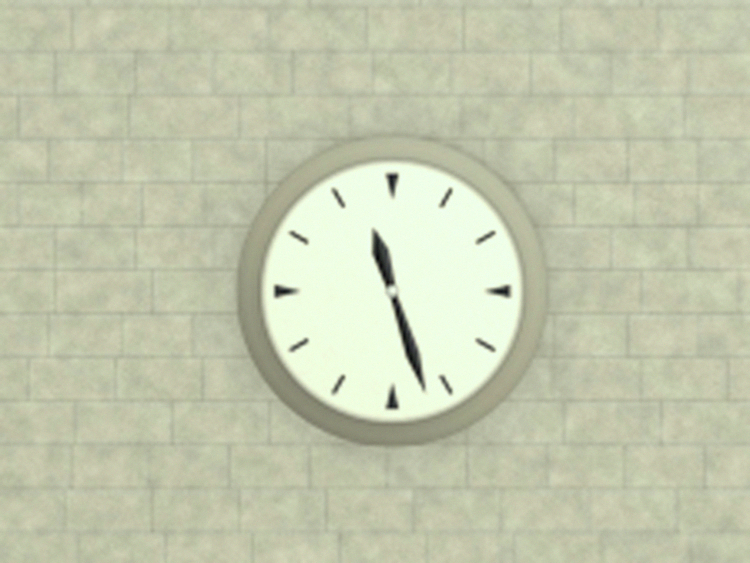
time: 11:27
